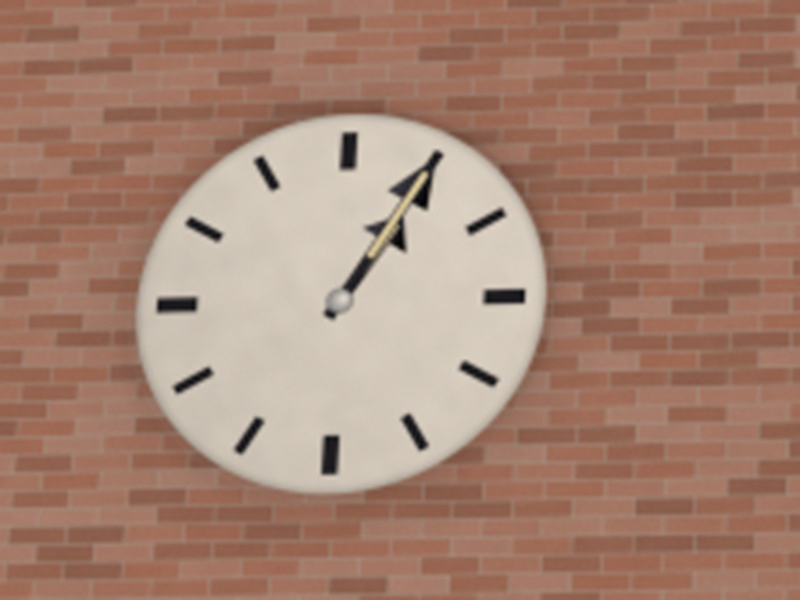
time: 1:05
